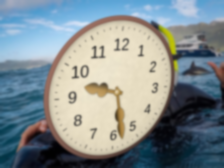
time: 9:28
